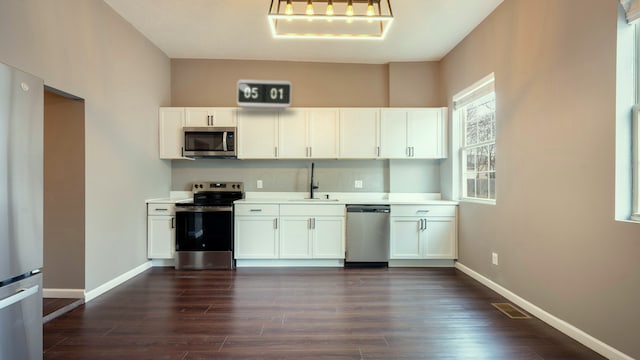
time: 5:01
